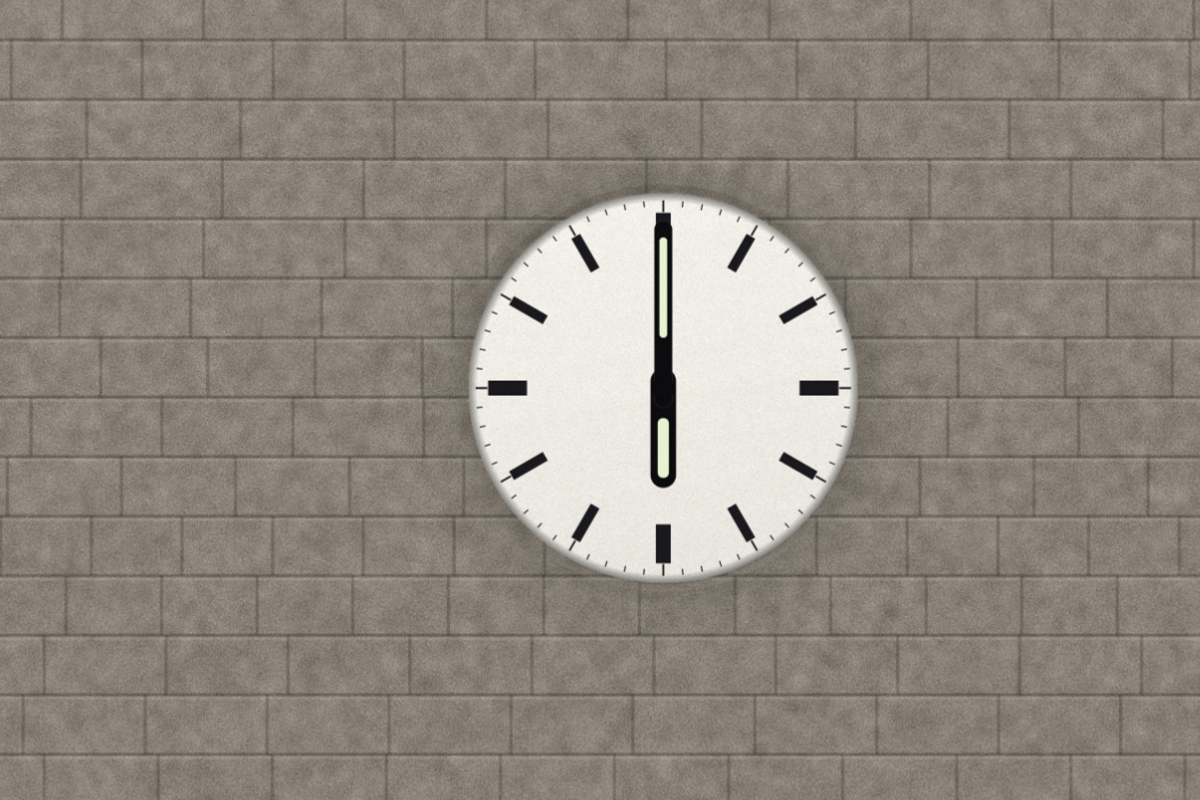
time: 6:00
